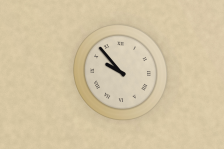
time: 9:53
